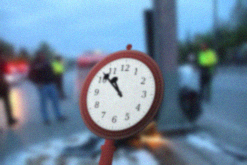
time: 10:52
